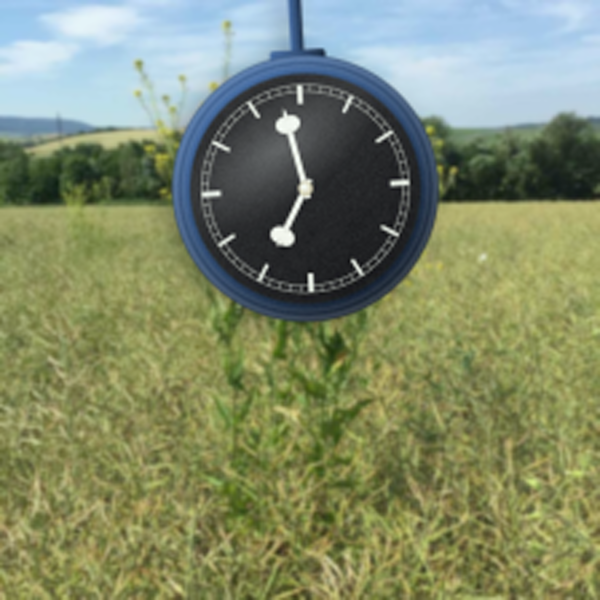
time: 6:58
